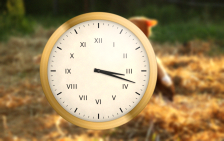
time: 3:18
